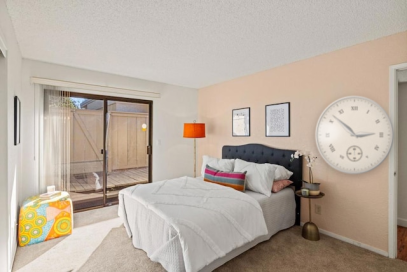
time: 2:52
